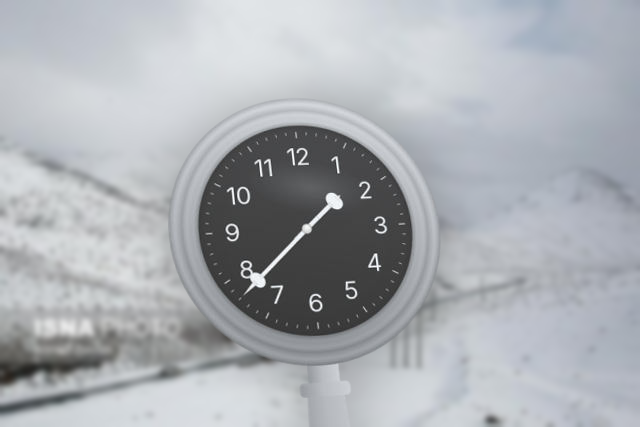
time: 1:38
